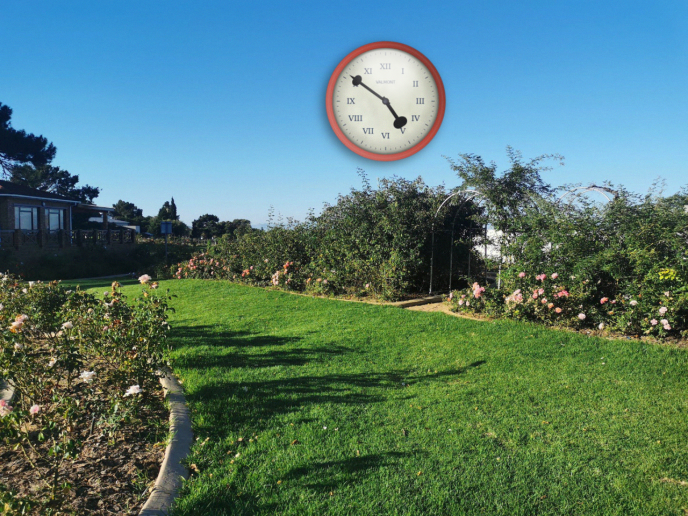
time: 4:51
